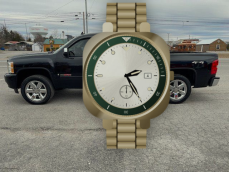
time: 2:25
